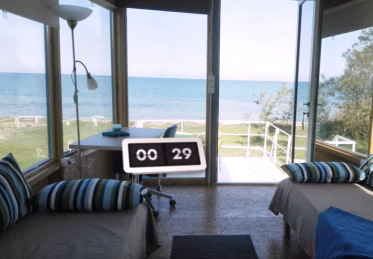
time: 0:29
